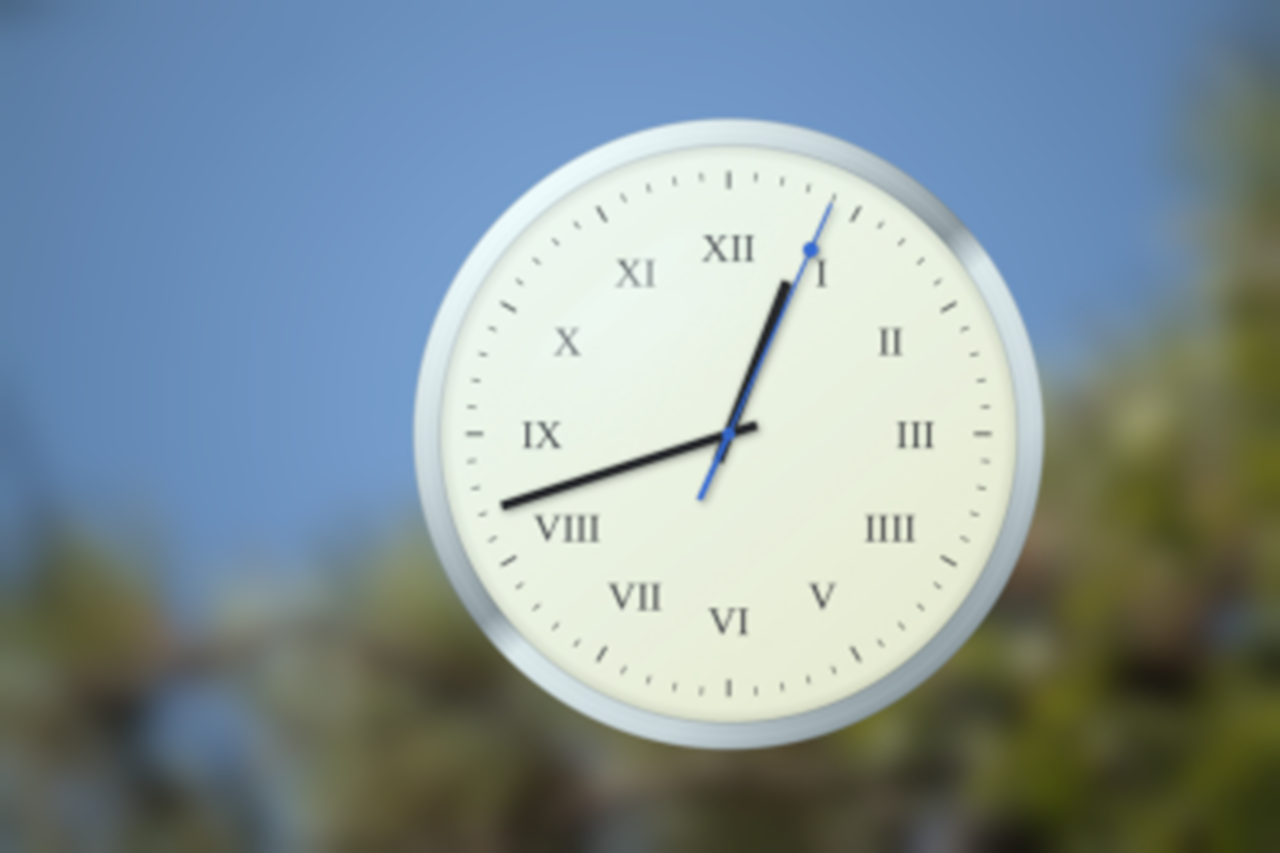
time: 12:42:04
